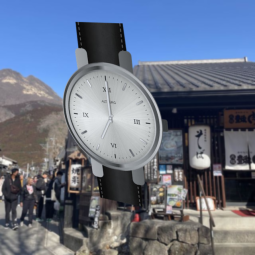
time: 7:00
